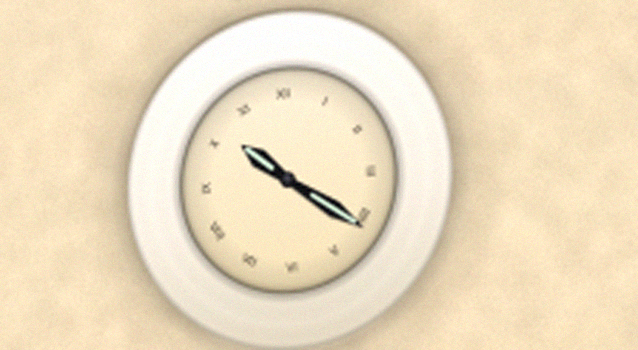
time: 10:21
